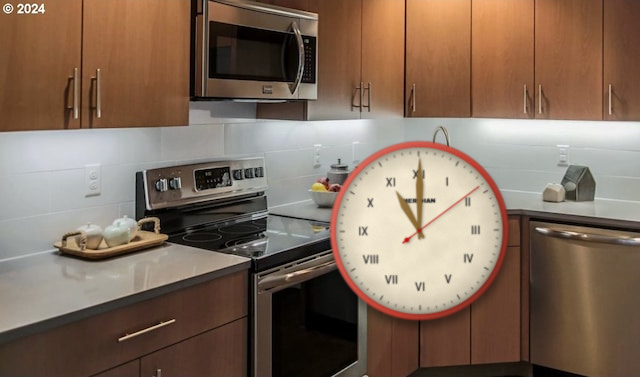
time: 11:00:09
